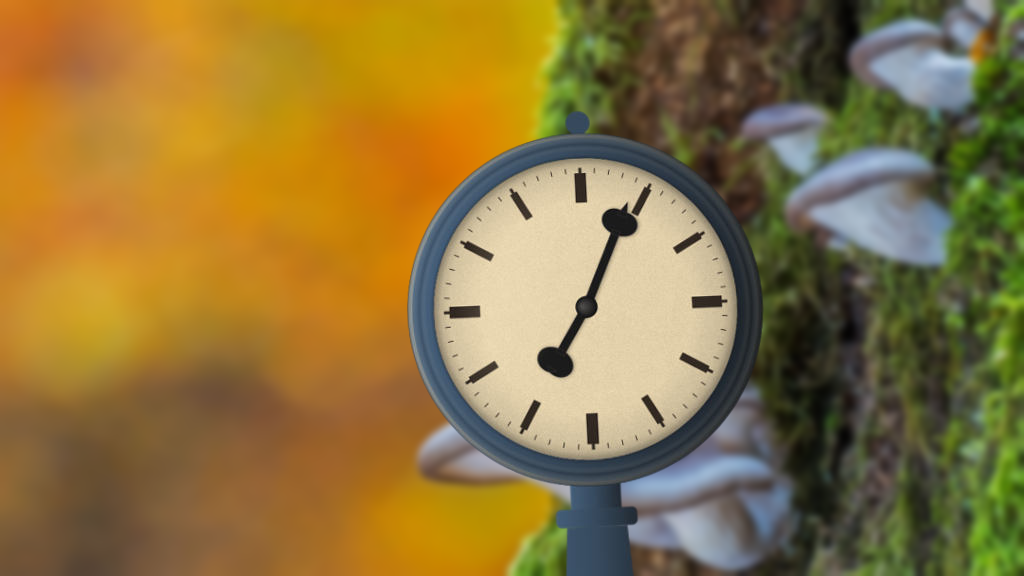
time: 7:04
